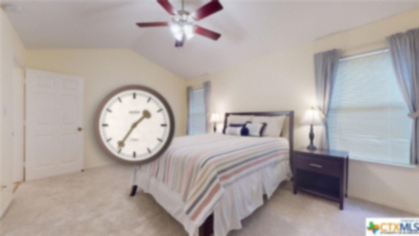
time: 1:36
